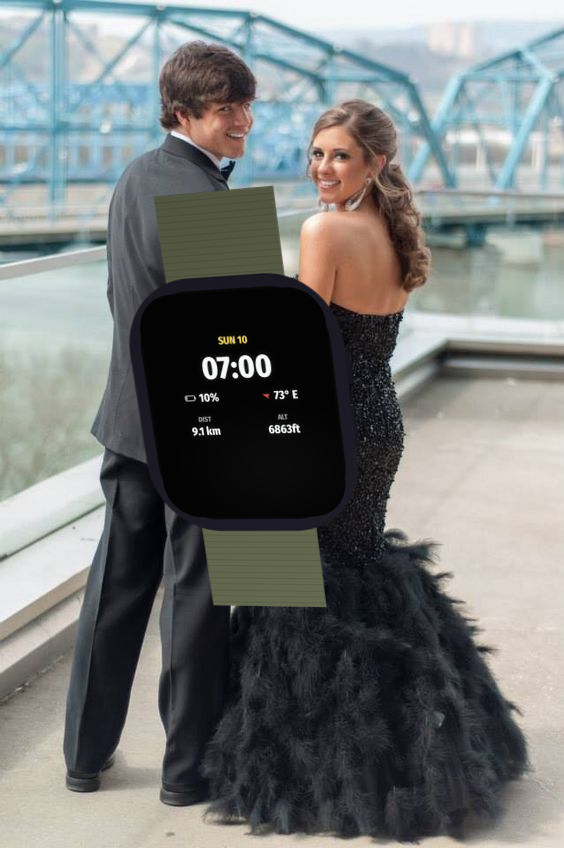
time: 7:00
